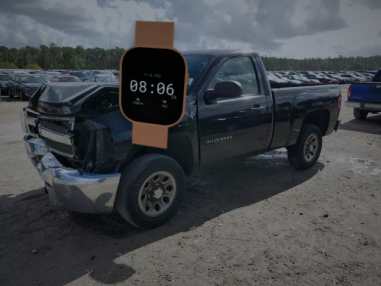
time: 8:06
